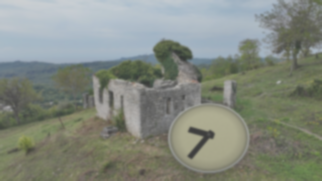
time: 9:36
